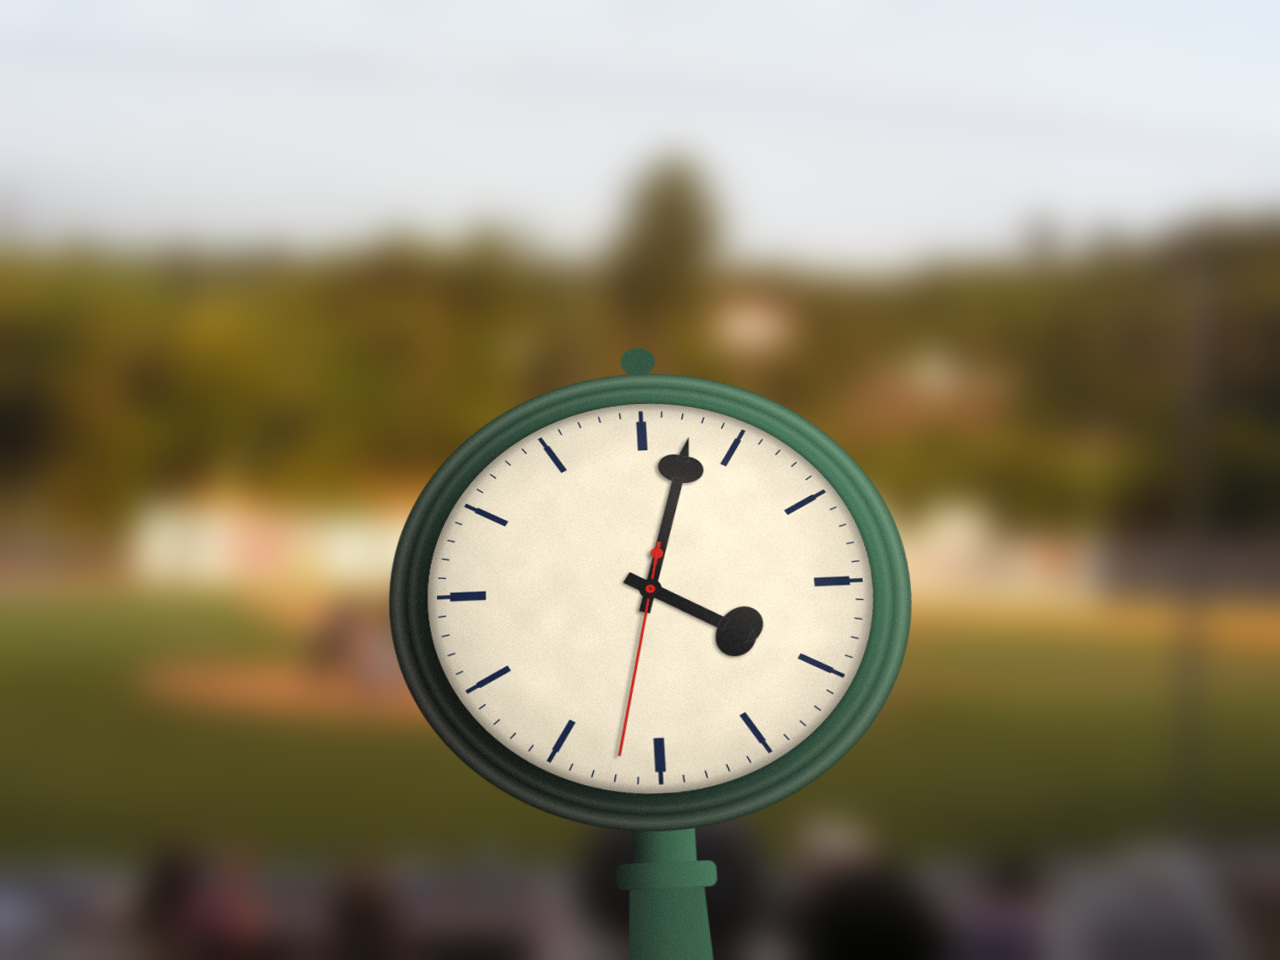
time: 4:02:32
